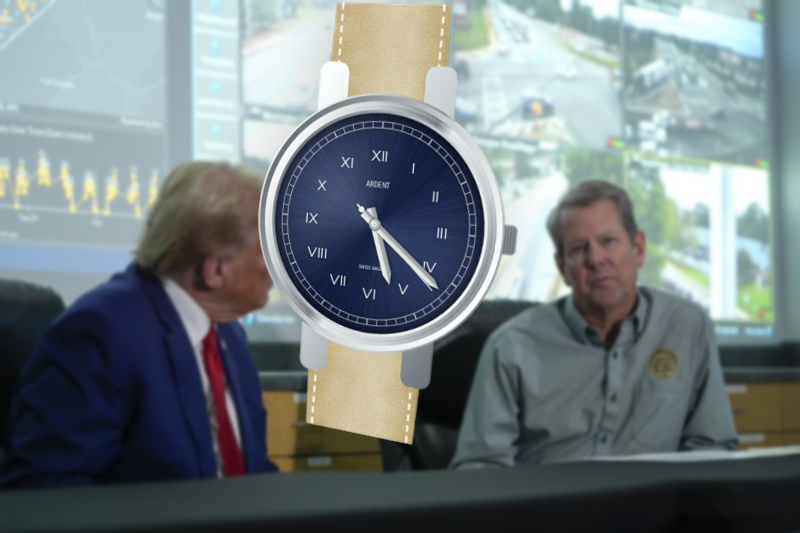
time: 5:21:22
